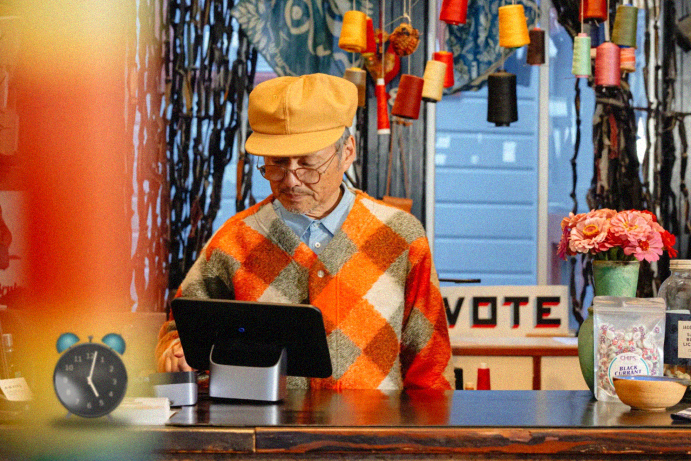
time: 5:02
